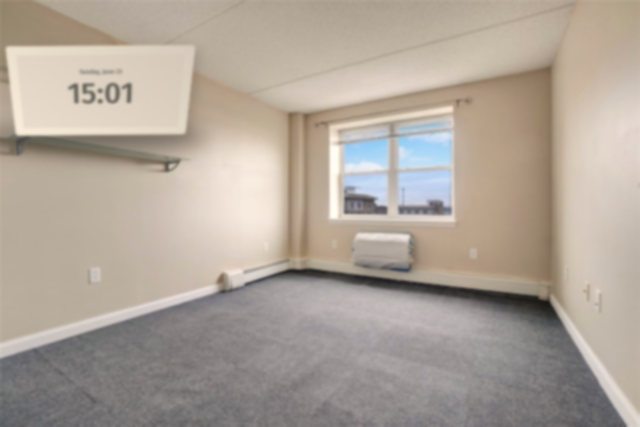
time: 15:01
